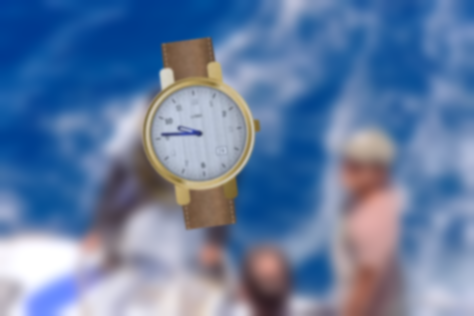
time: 9:46
